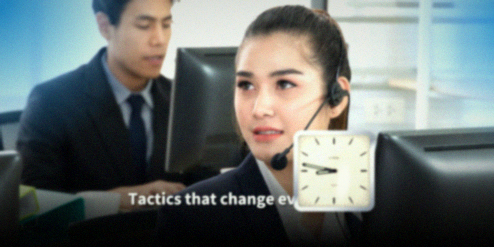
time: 8:47
